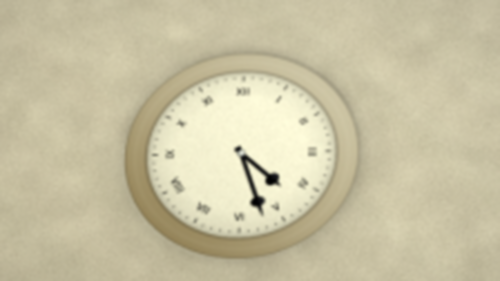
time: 4:27
